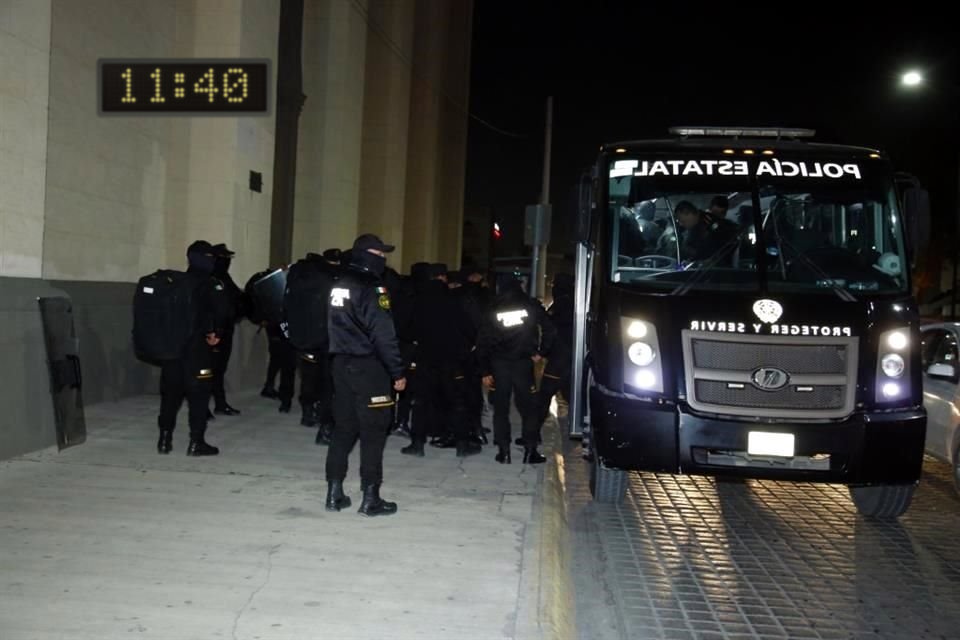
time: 11:40
